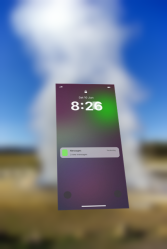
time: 8:26
